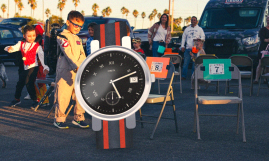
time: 5:12
